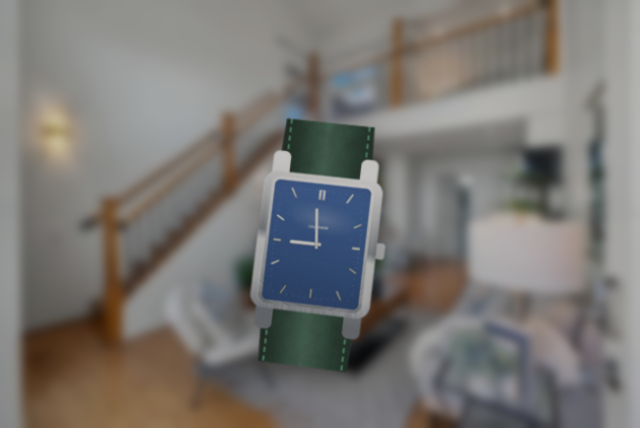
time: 8:59
